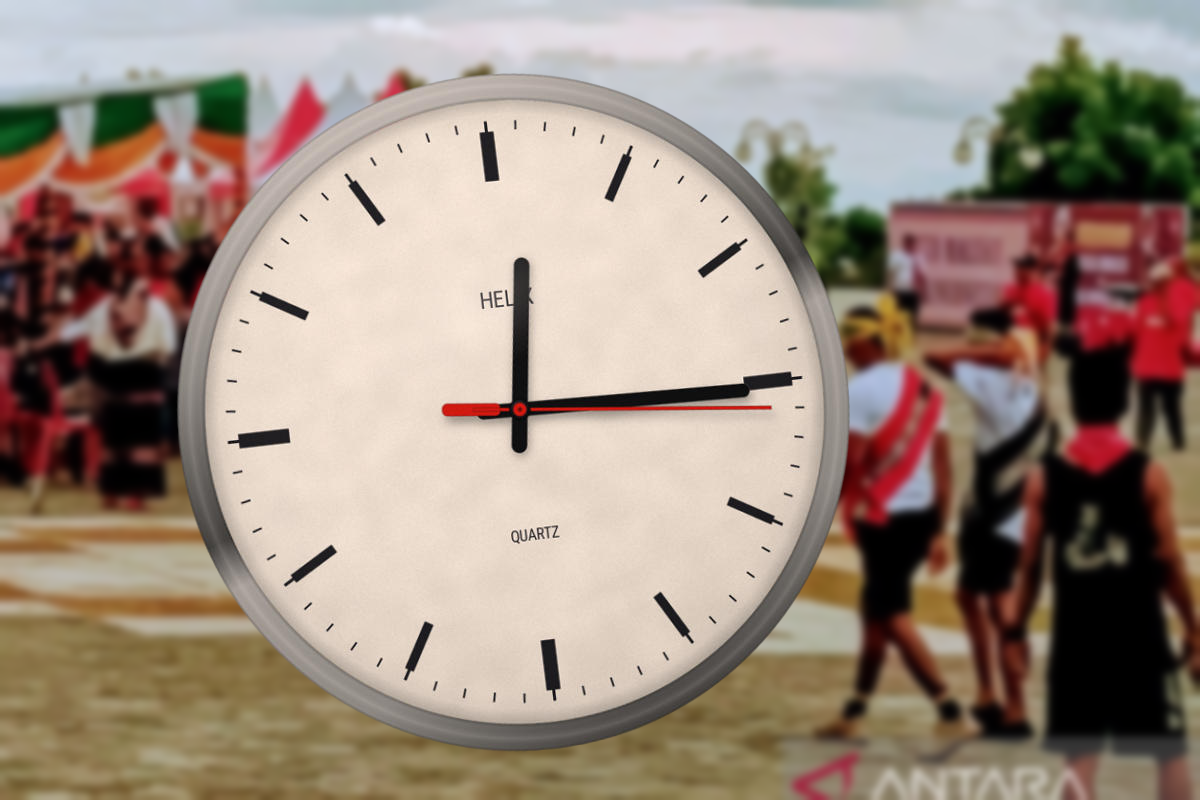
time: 12:15:16
